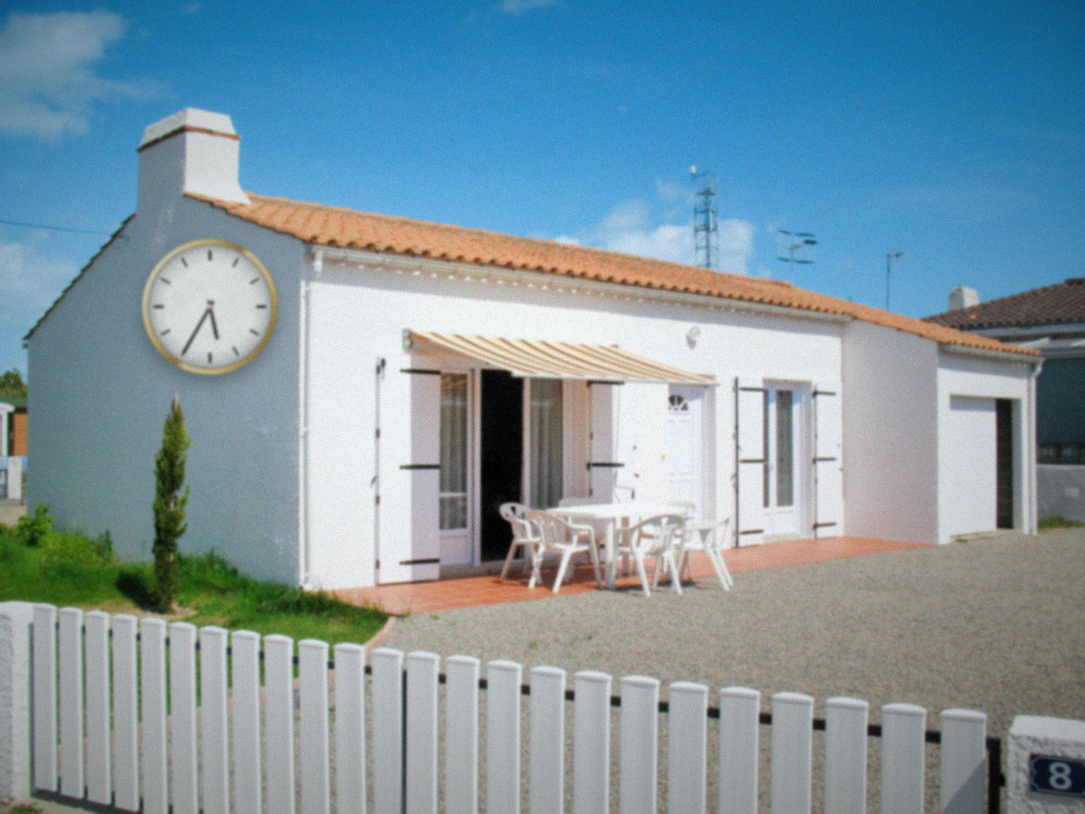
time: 5:35
